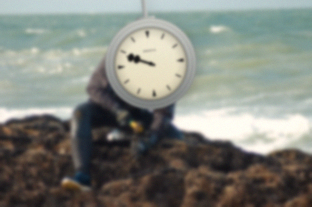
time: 9:49
